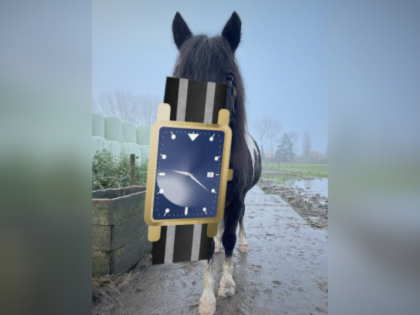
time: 9:21
